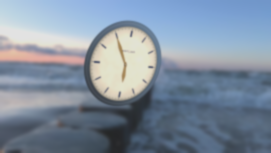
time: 5:55
